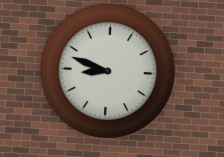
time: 8:48
